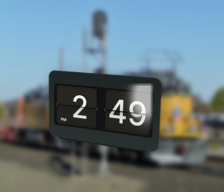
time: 2:49
